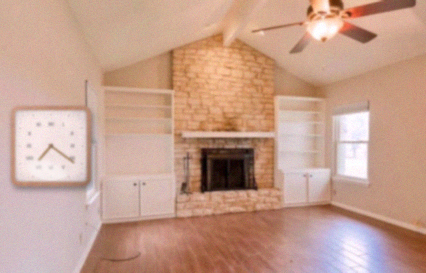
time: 7:21
